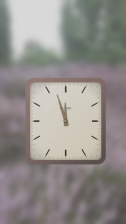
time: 11:57
